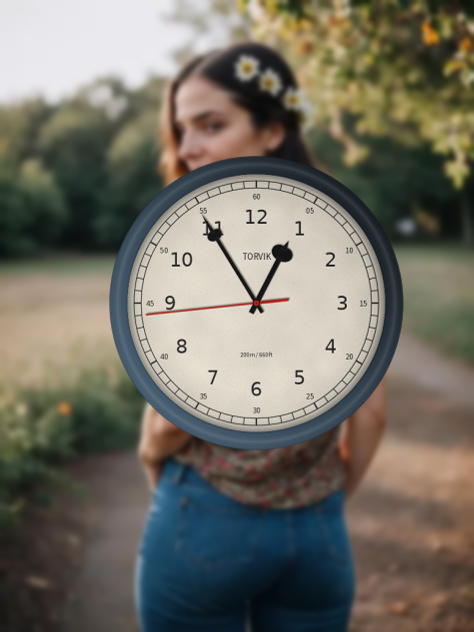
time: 12:54:44
